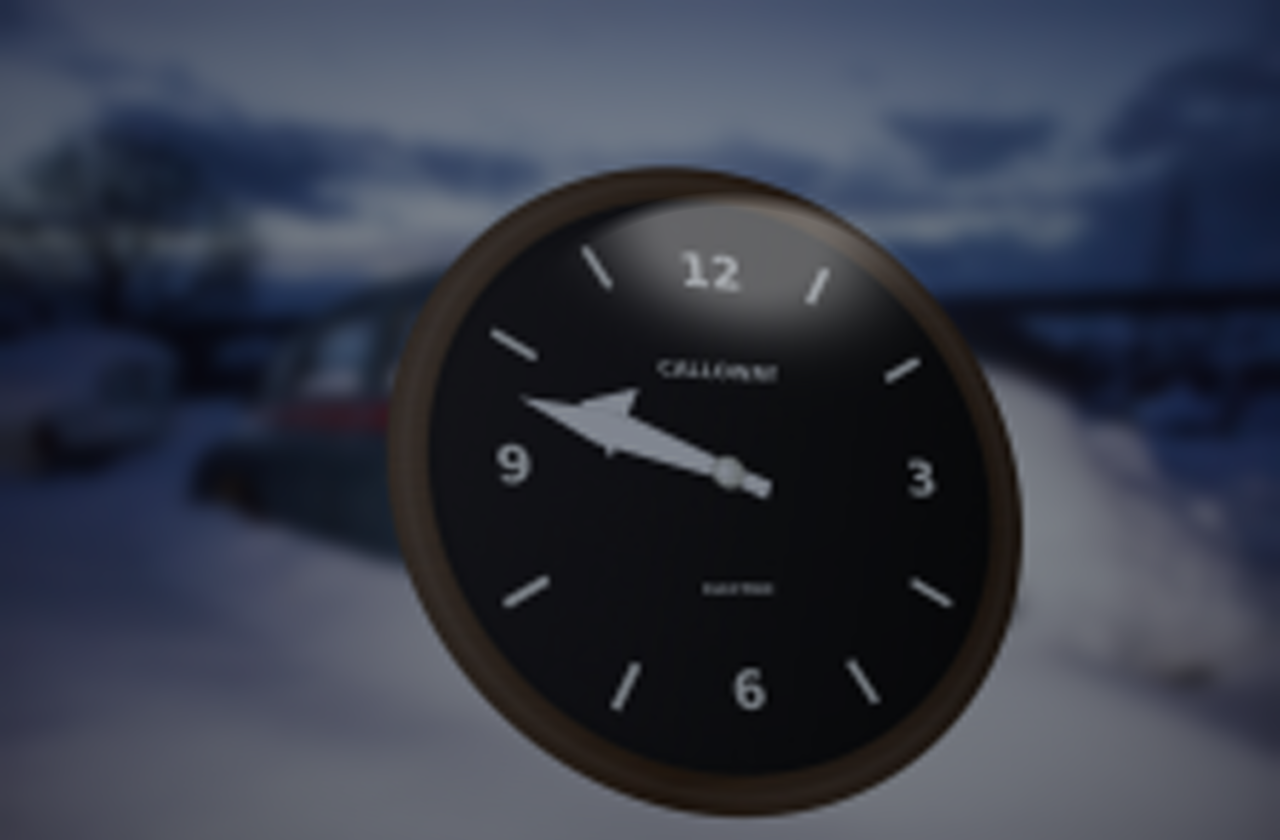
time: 9:48
